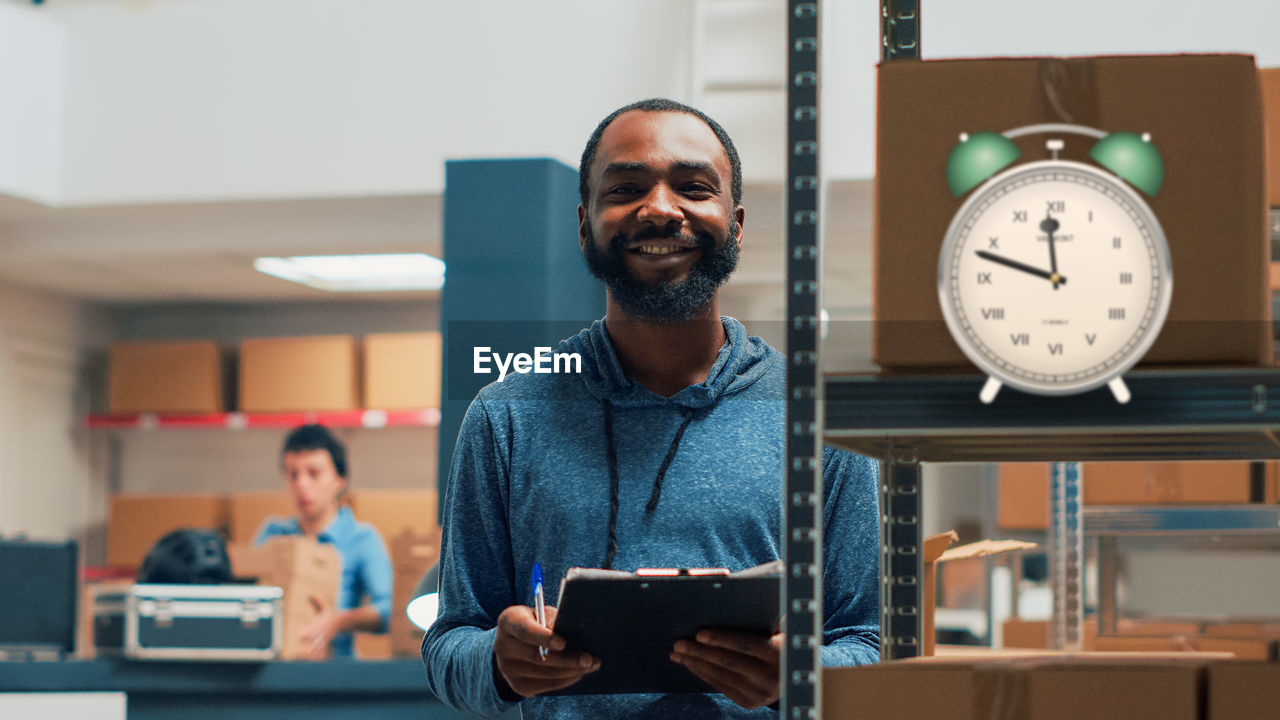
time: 11:48
